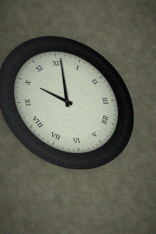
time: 10:01
